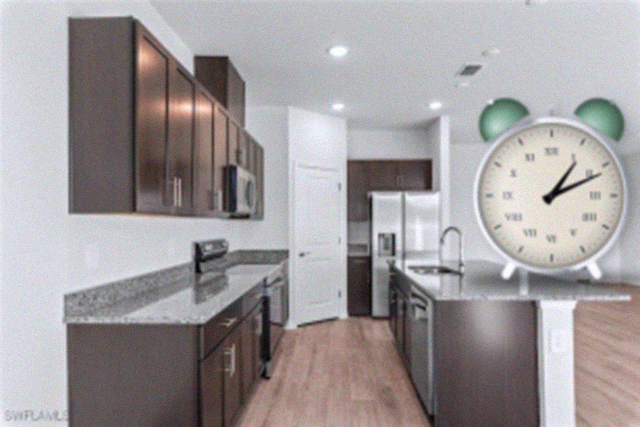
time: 1:11
